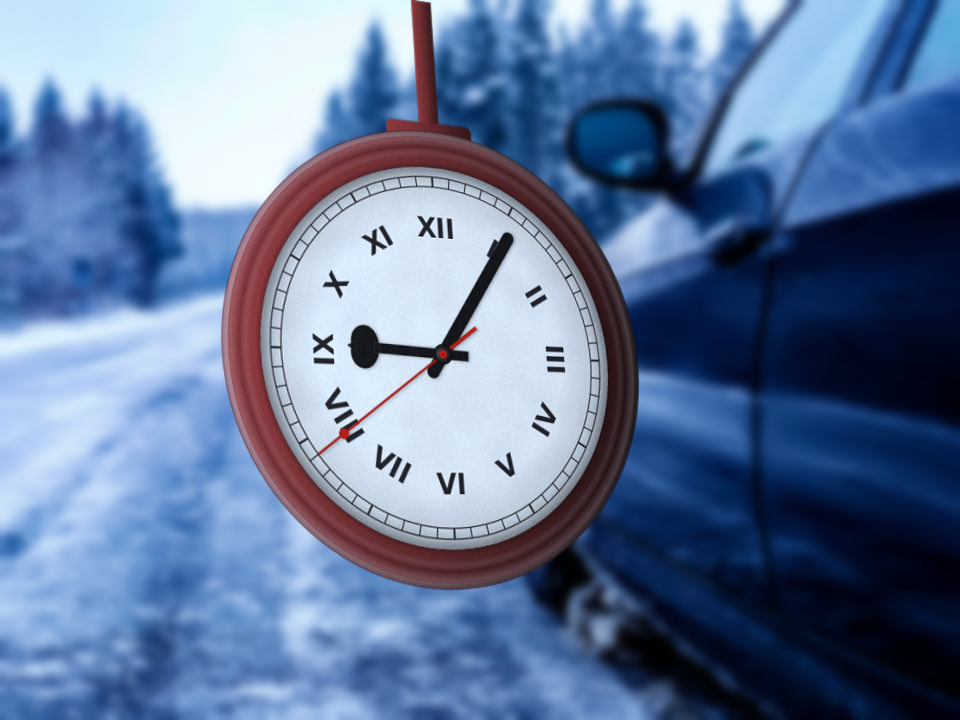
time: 9:05:39
